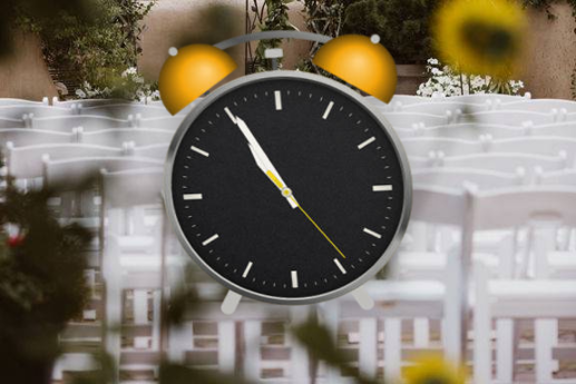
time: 10:55:24
